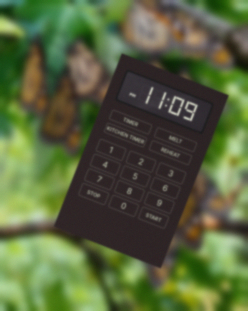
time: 11:09
